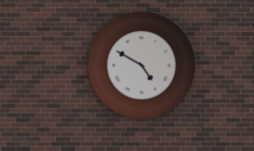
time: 4:50
